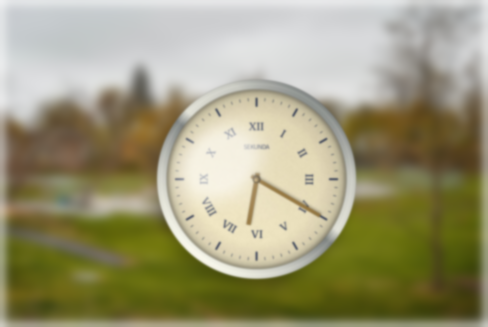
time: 6:20
